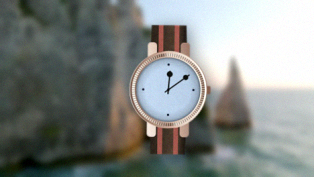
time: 12:09
